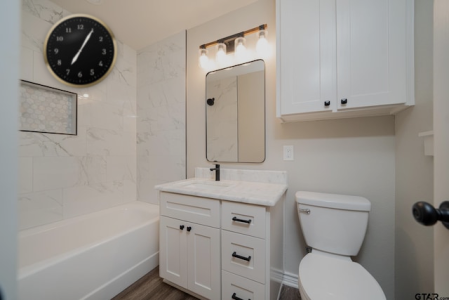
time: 7:05
